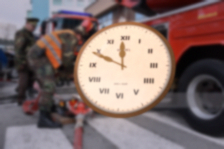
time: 11:49
